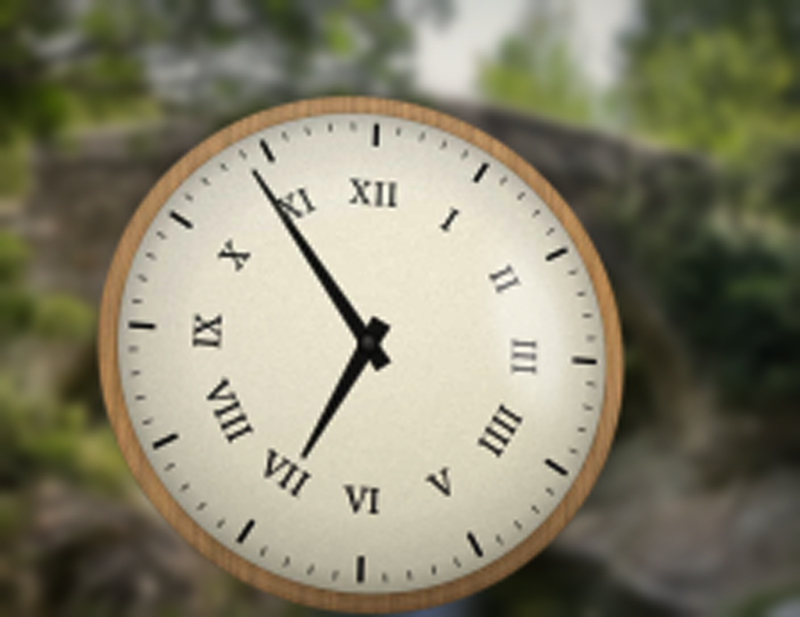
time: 6:54
